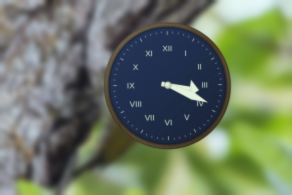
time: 3:19
